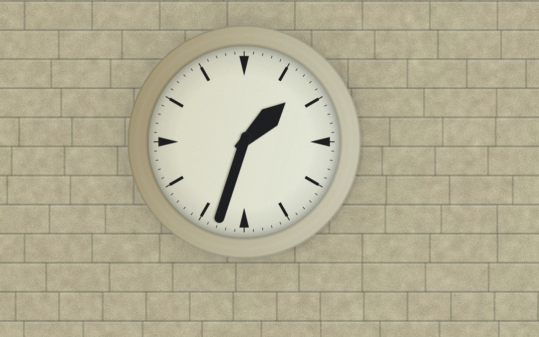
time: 1:33
